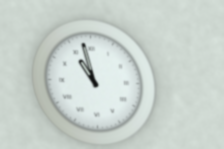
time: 10:58
